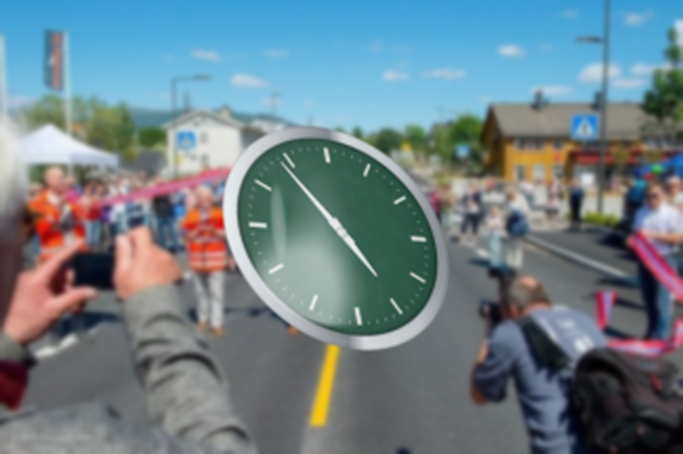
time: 4:54
